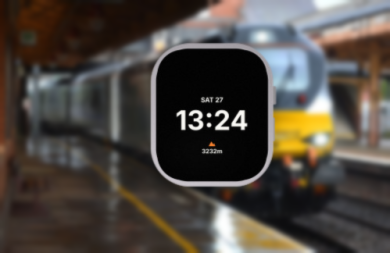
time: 13:24
